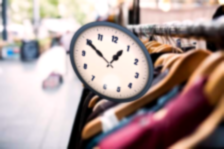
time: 12:50
